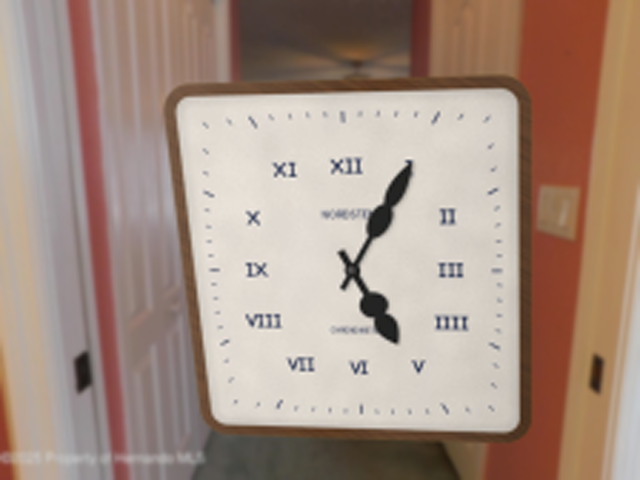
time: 5:05
